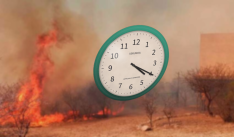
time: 4:20
